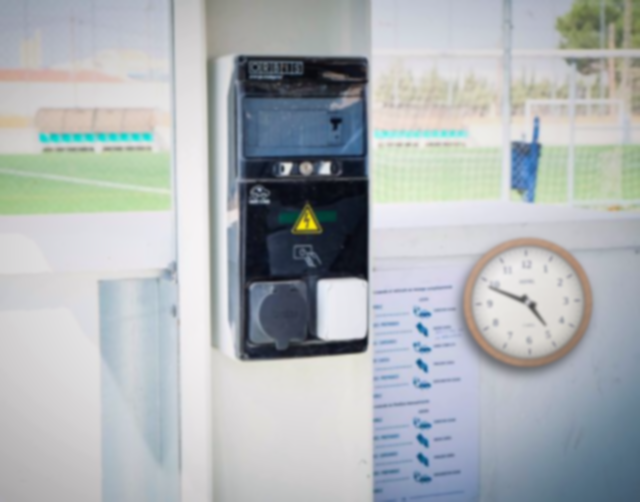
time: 4:49
